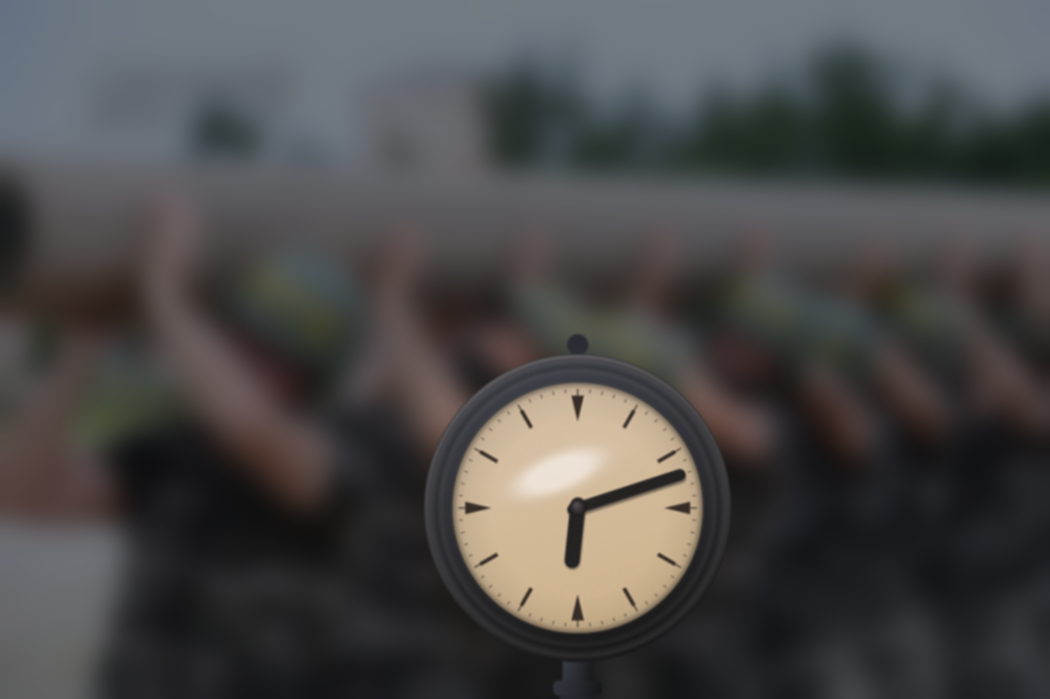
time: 6:12
